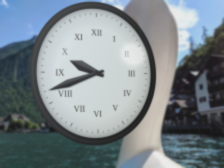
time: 9:42
